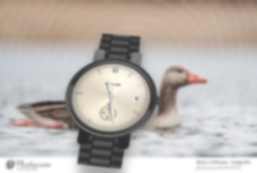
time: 11:28
